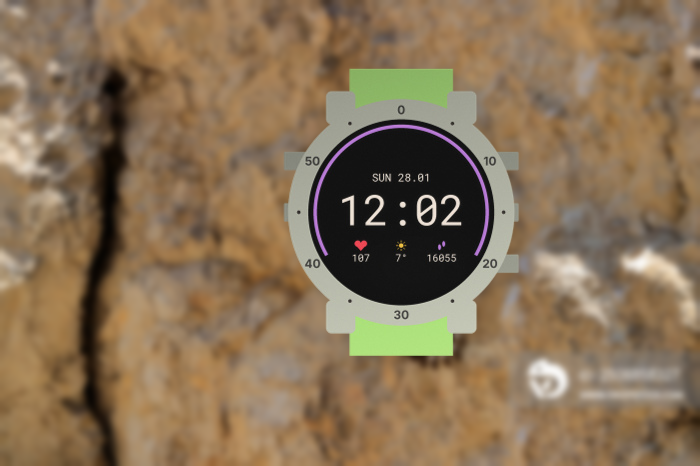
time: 12:02
